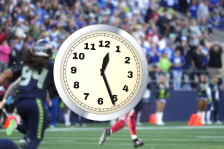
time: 12:26
